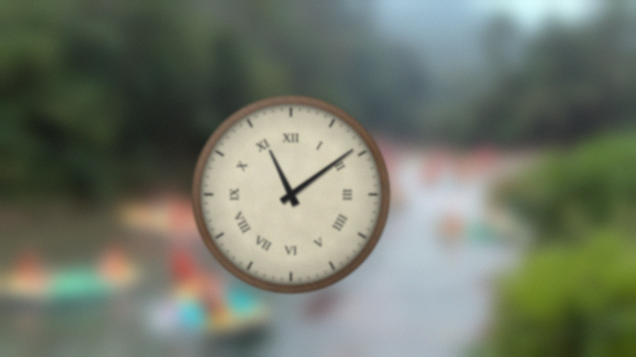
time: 11:09
